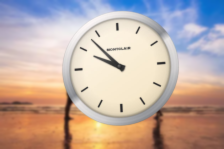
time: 9:53
